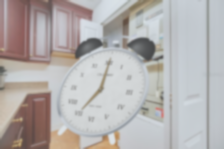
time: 7:00
